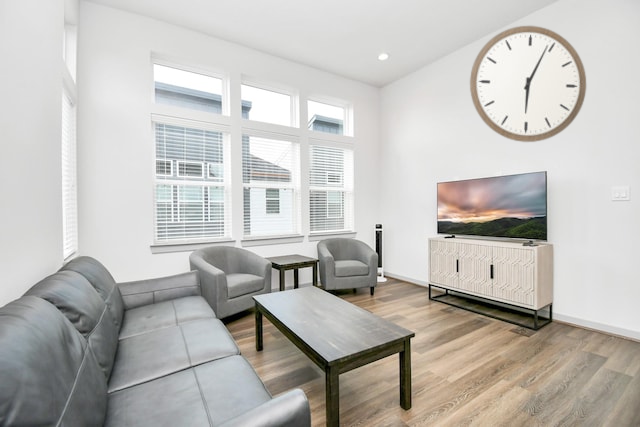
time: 6:04
